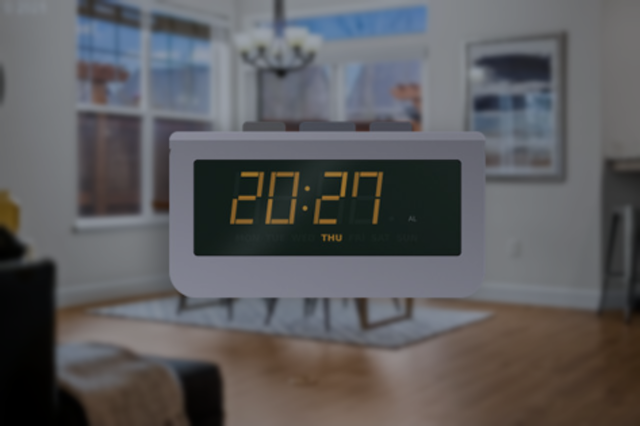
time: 20:27
